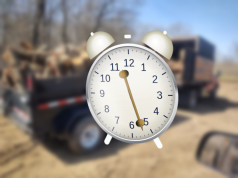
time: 11:27
